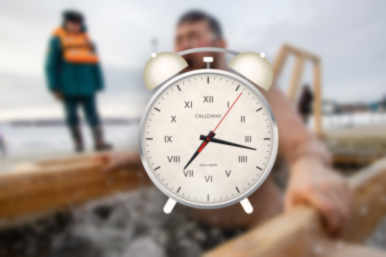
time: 7:17:06
